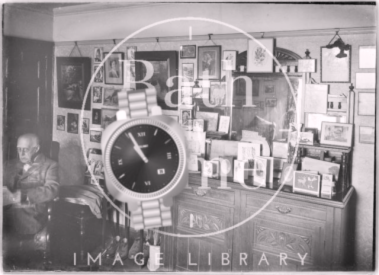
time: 10:56
